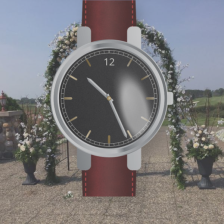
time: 10:26
